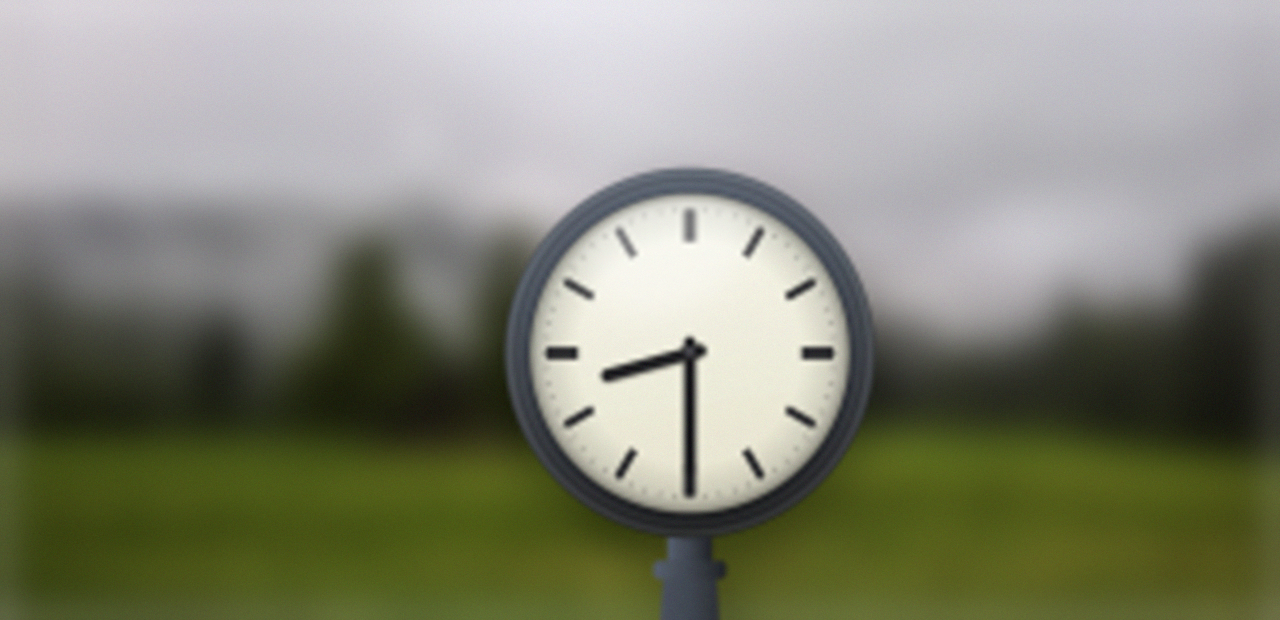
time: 8:30
